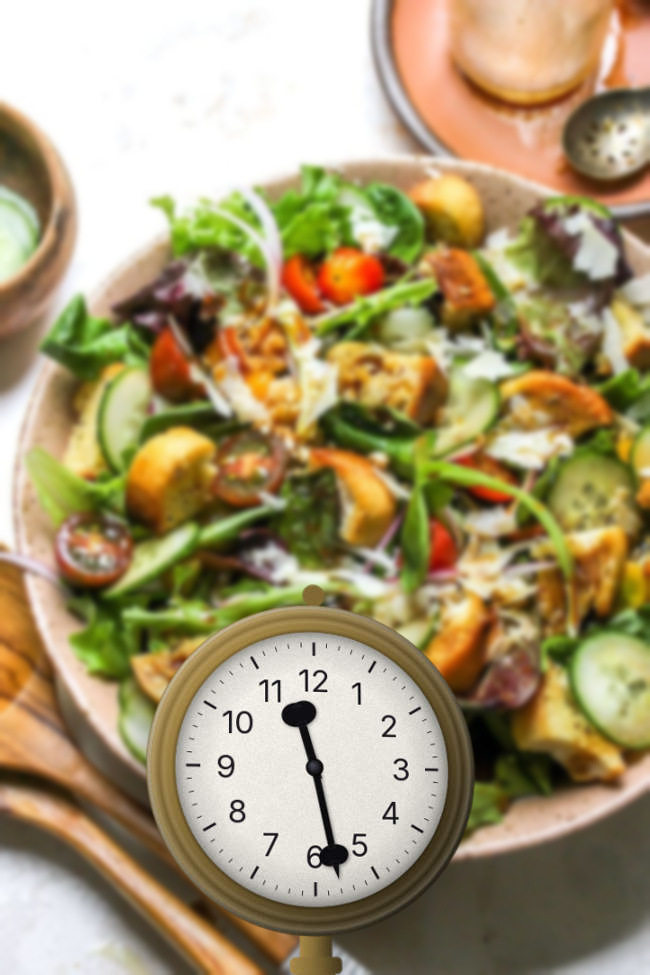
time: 11:28
